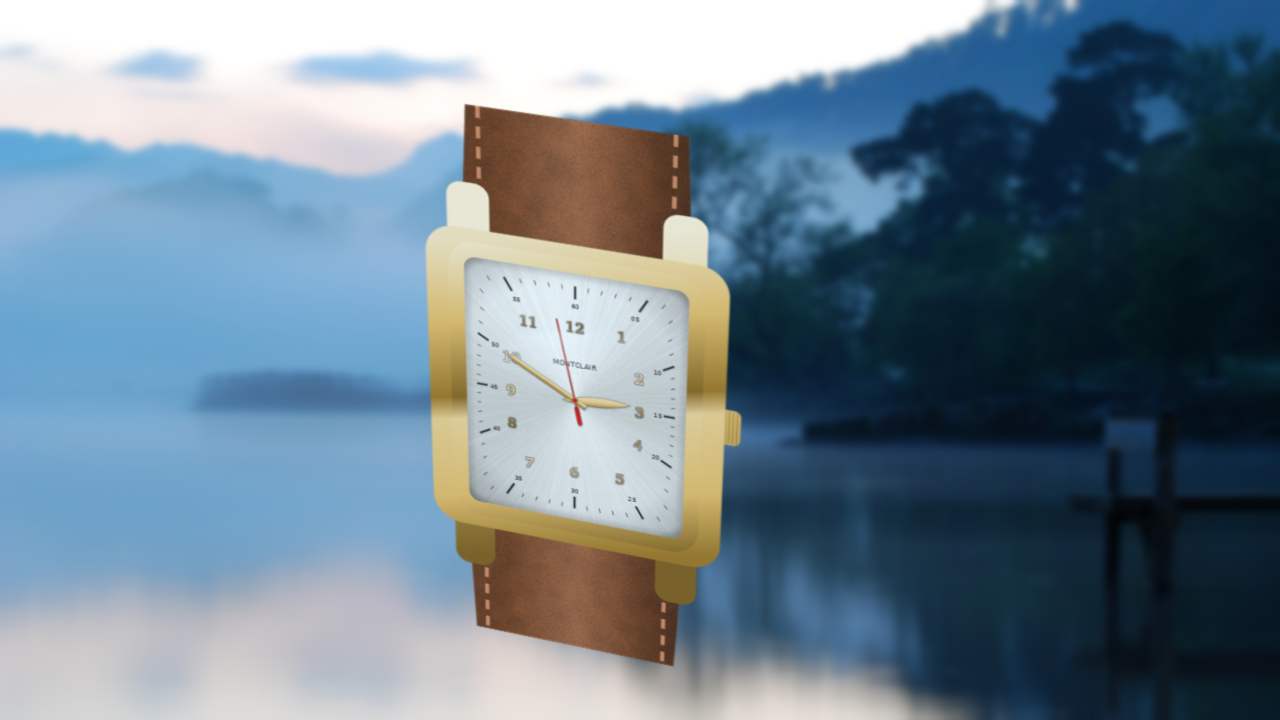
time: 2:49:58
